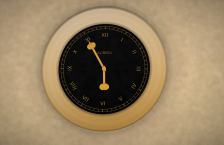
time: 5:55
